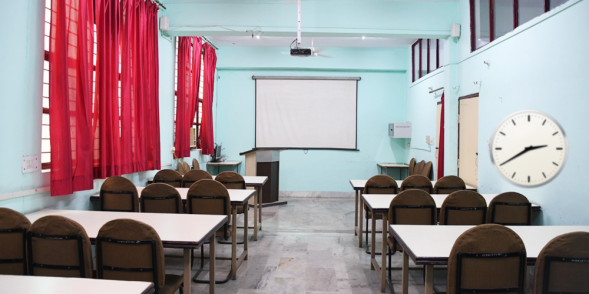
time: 2:40
